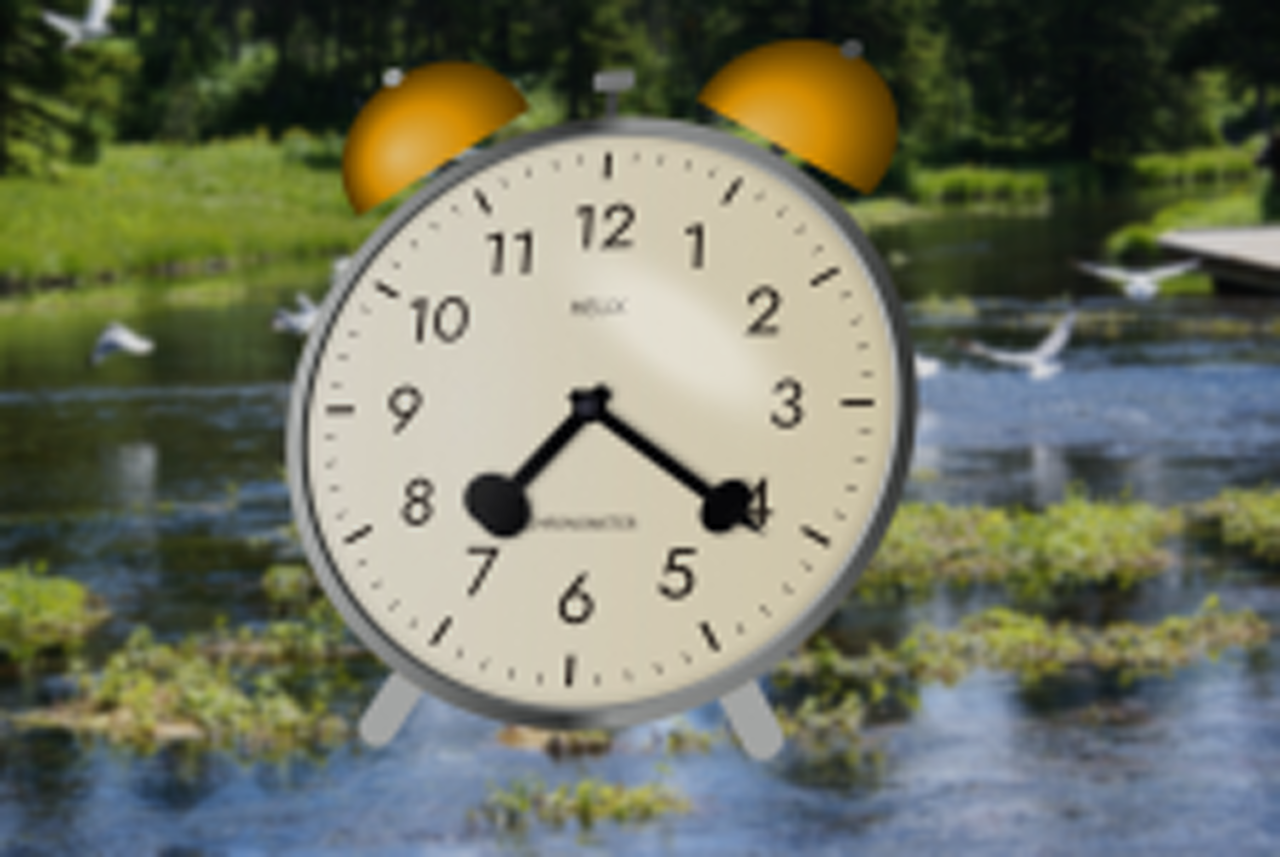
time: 7:21
